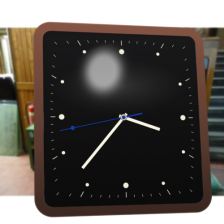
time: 3:36:43
